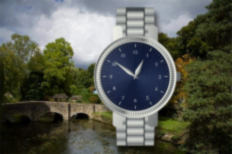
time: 12:51
